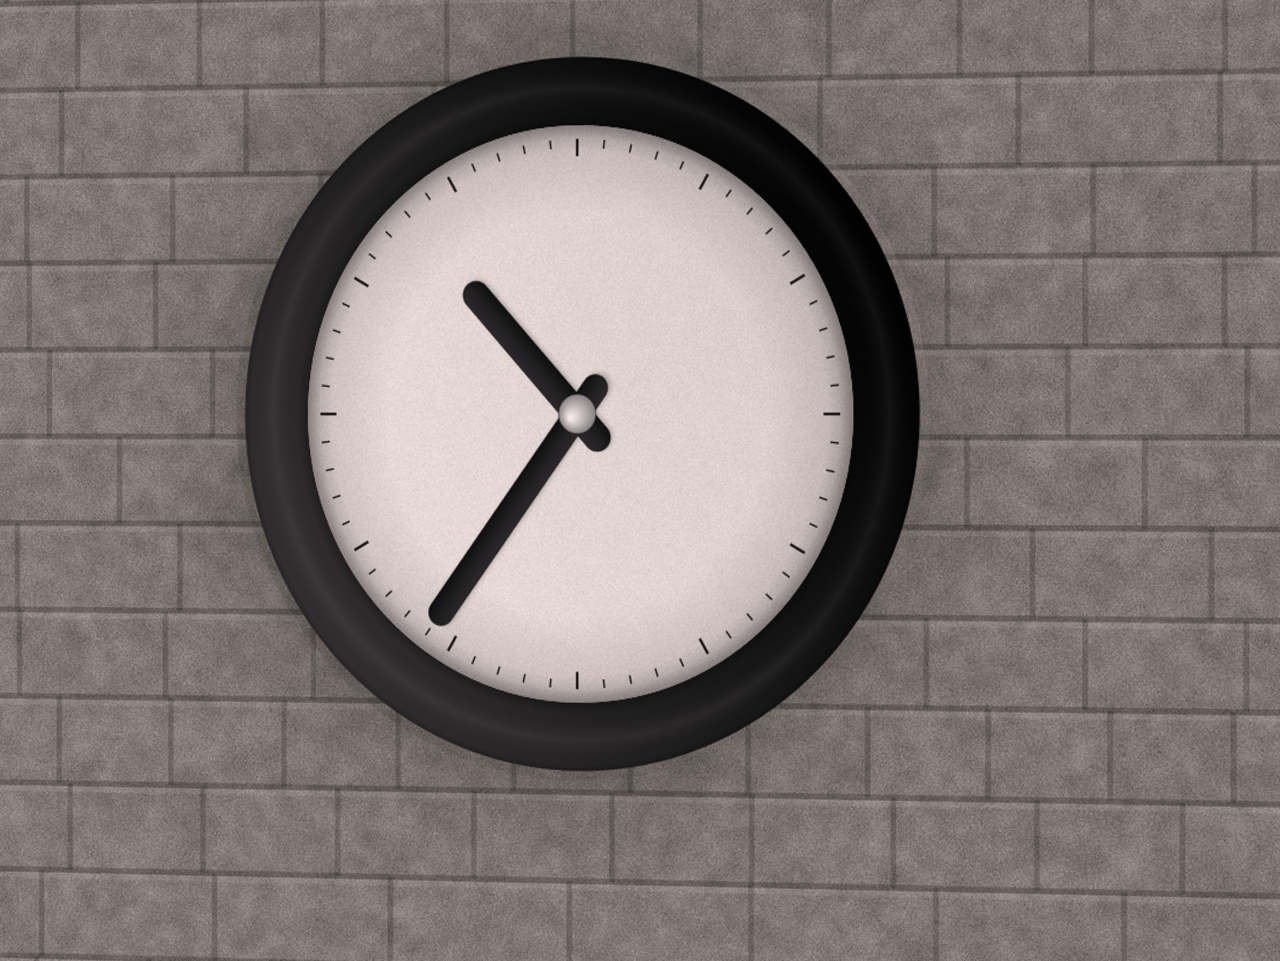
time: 10:36
